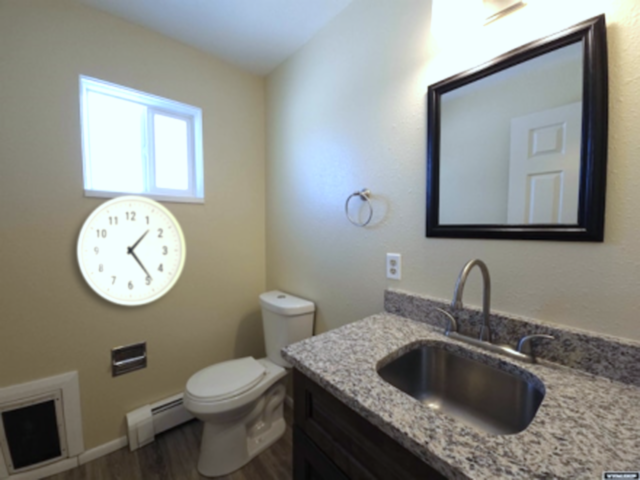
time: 1:24
